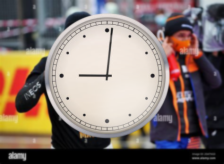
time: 9:01
